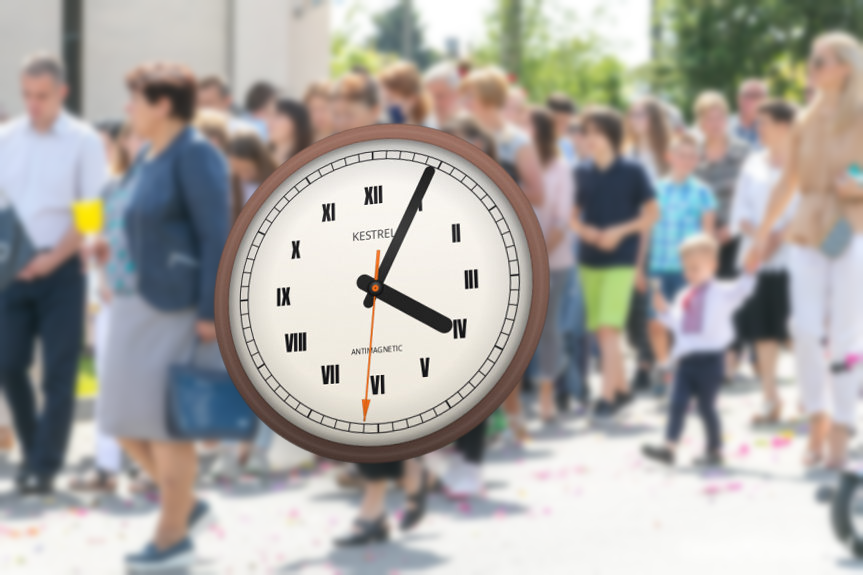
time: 4:04:31
